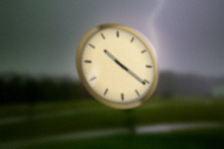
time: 10:21
